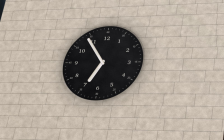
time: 6:54
